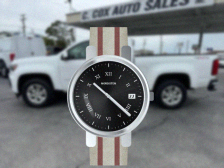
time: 10:22
